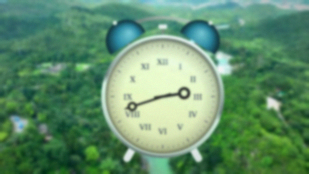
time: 2:42
